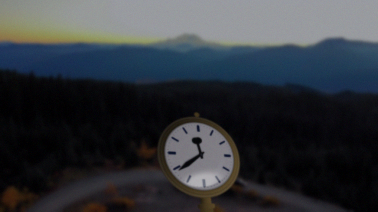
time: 11:39
